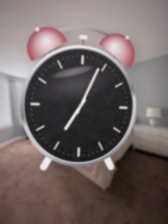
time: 7:04
